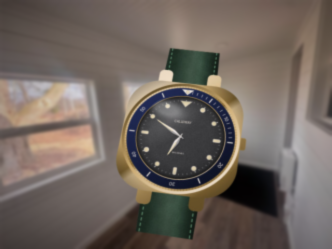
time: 6:50
